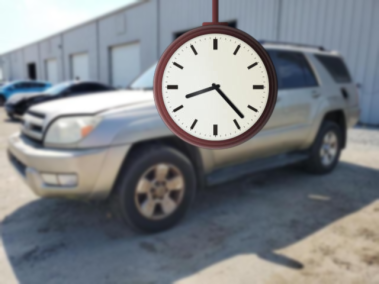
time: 8:23
